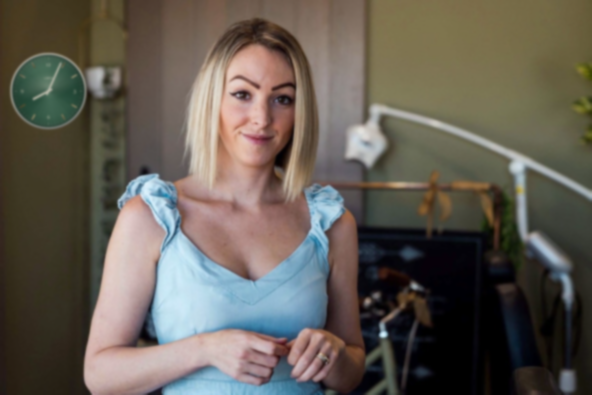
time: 8:04
